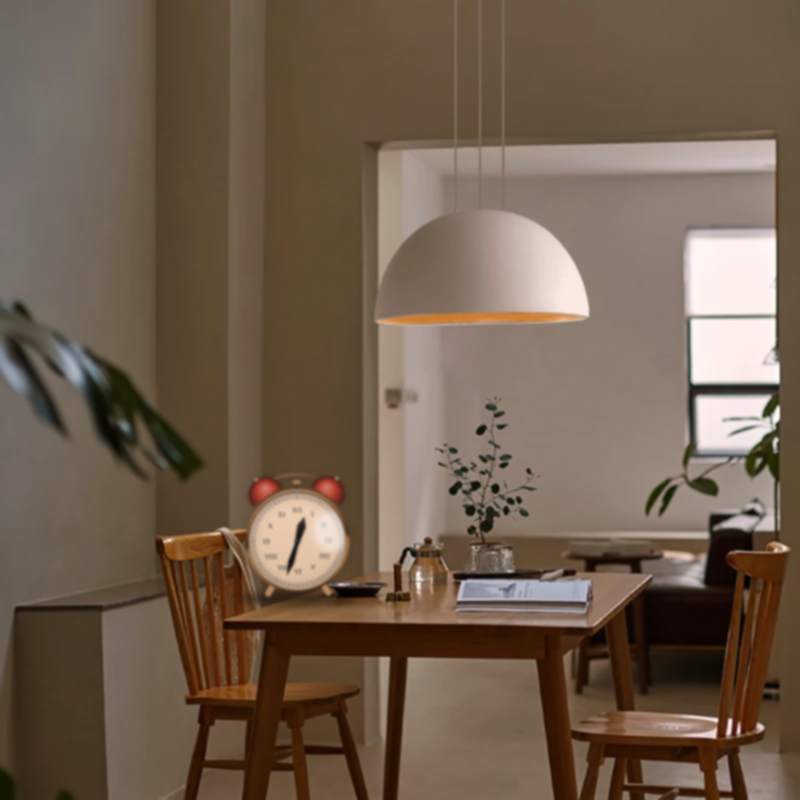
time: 12:33
